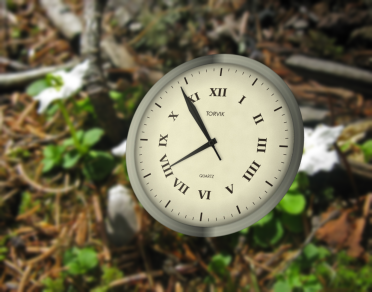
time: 7:53:54
